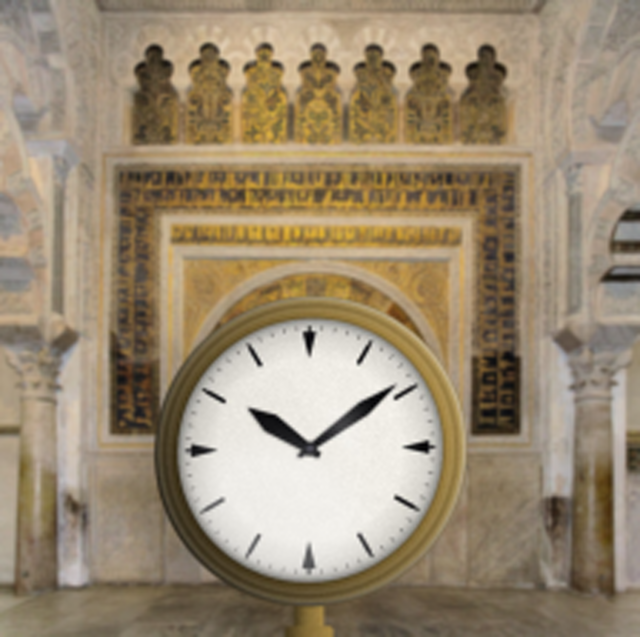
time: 10:09
